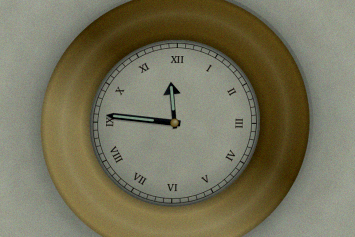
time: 11:46
